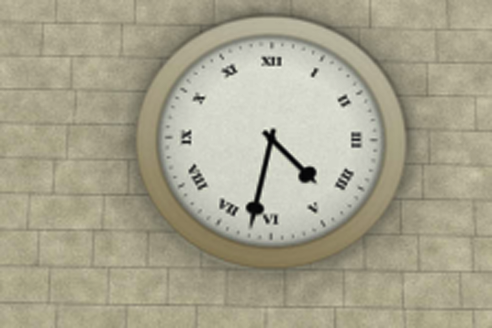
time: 4:32
